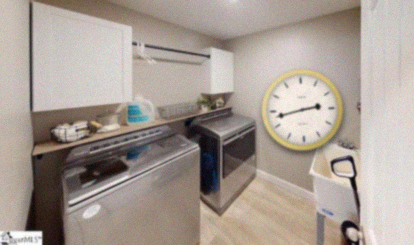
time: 2:43
